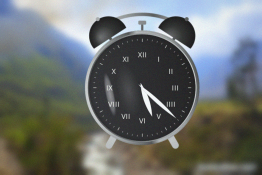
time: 5:22
